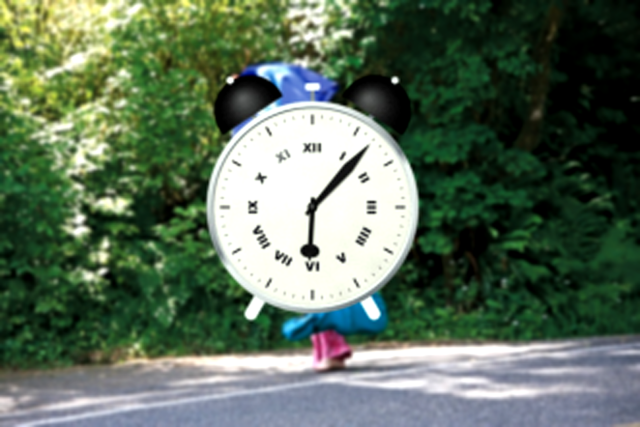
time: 6:07
